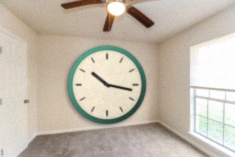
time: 10:17
